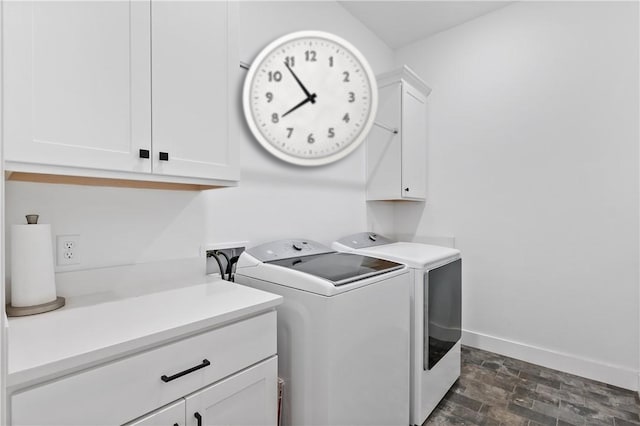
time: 7:54
